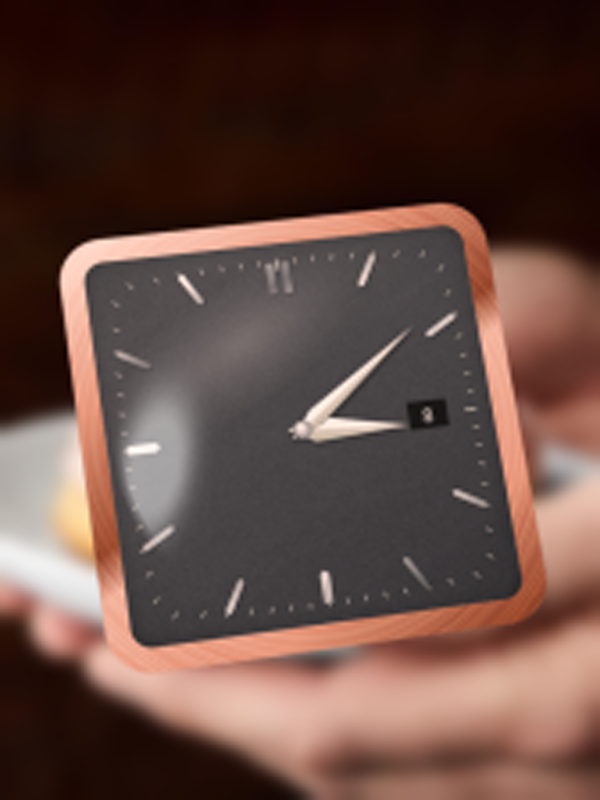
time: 3:09
